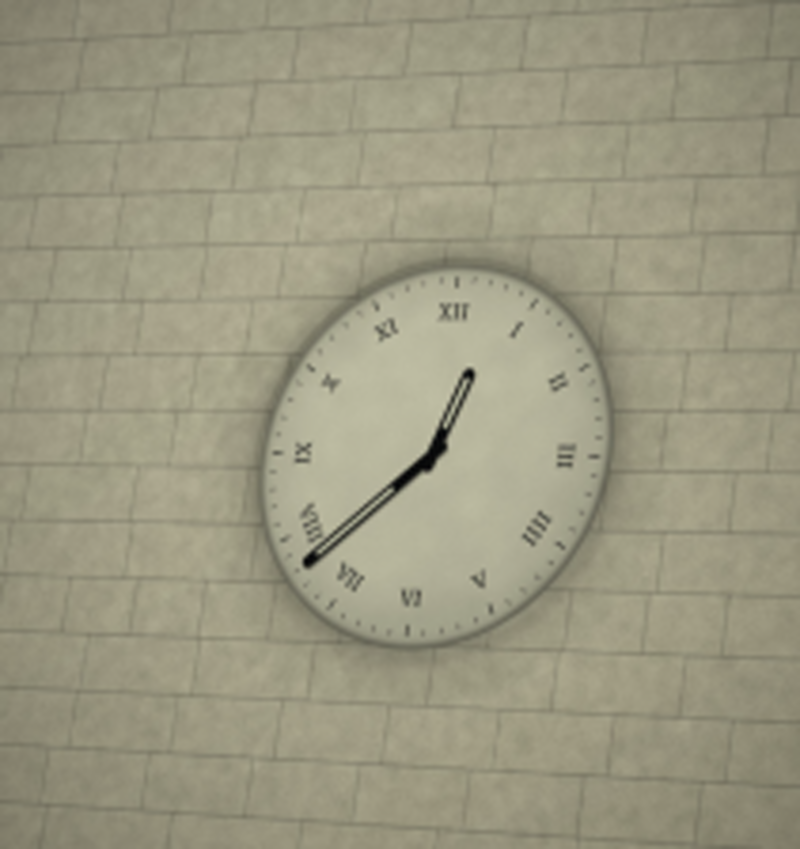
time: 12:38
